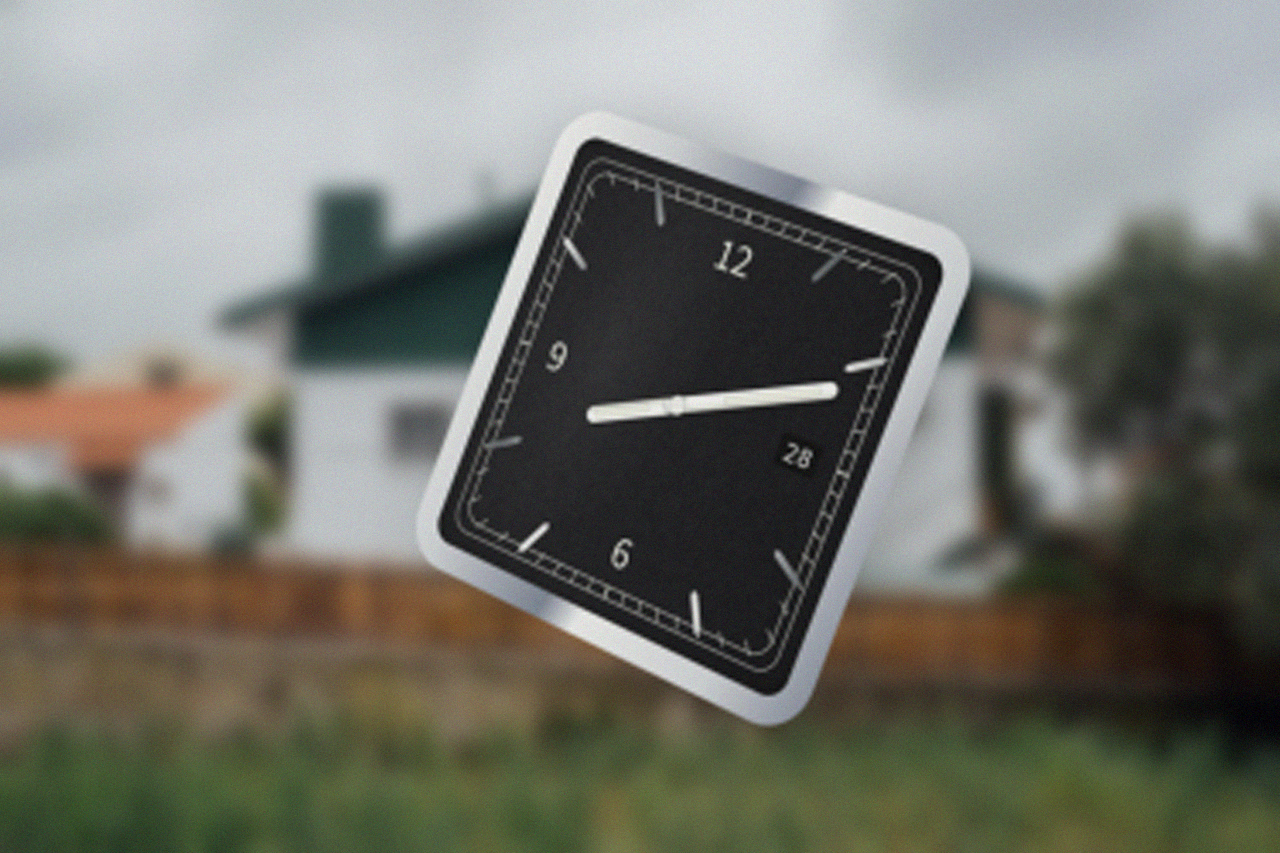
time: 8:11
